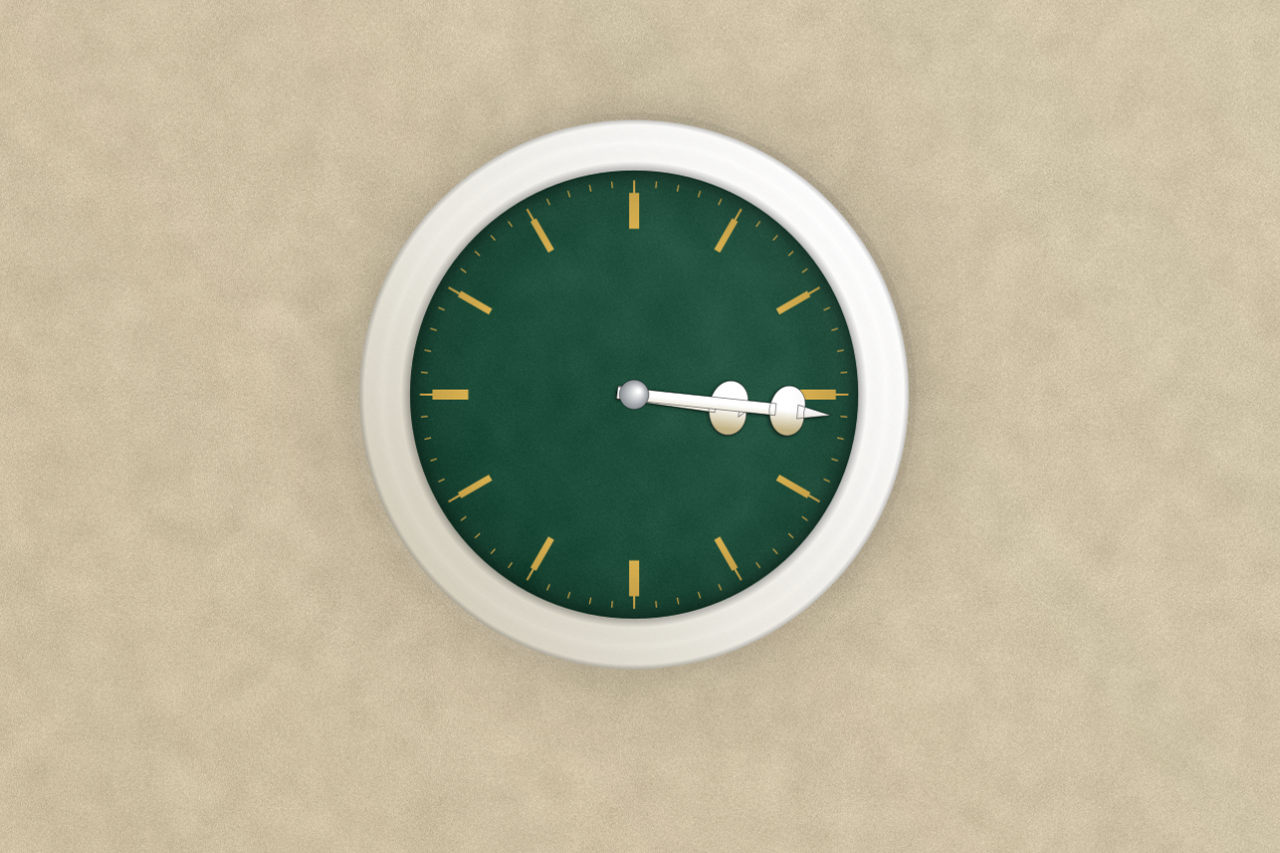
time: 3:16
